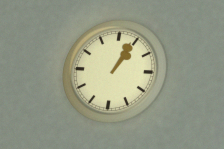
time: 1:04
